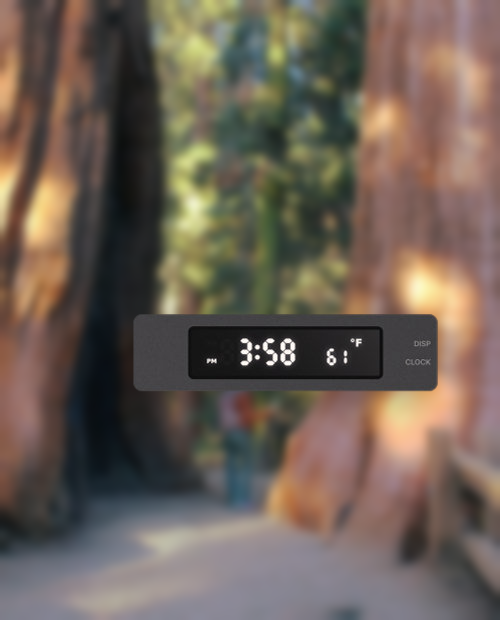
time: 3:58
